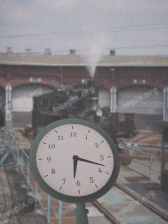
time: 6:18
